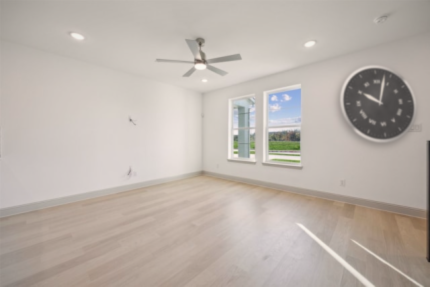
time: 10:03
